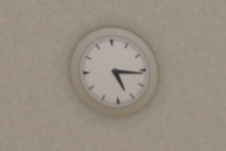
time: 5:16
